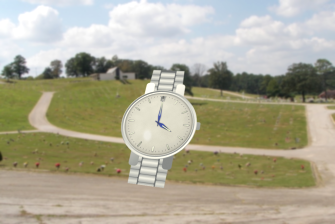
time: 4:00
